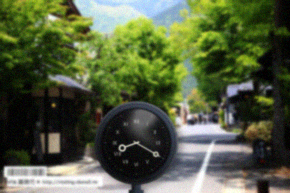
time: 8:20
